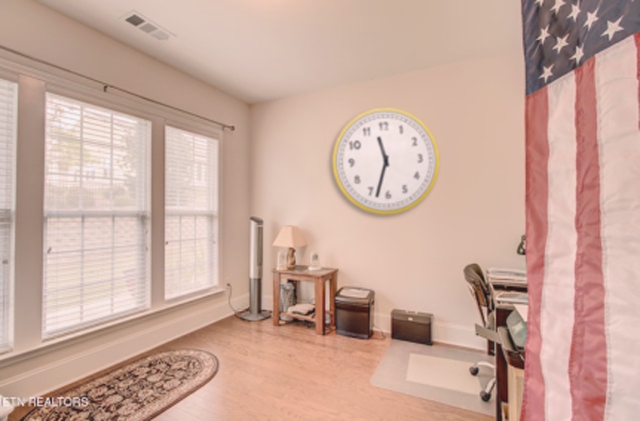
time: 11:33
